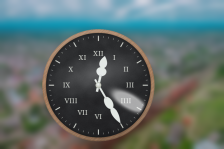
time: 12:25
